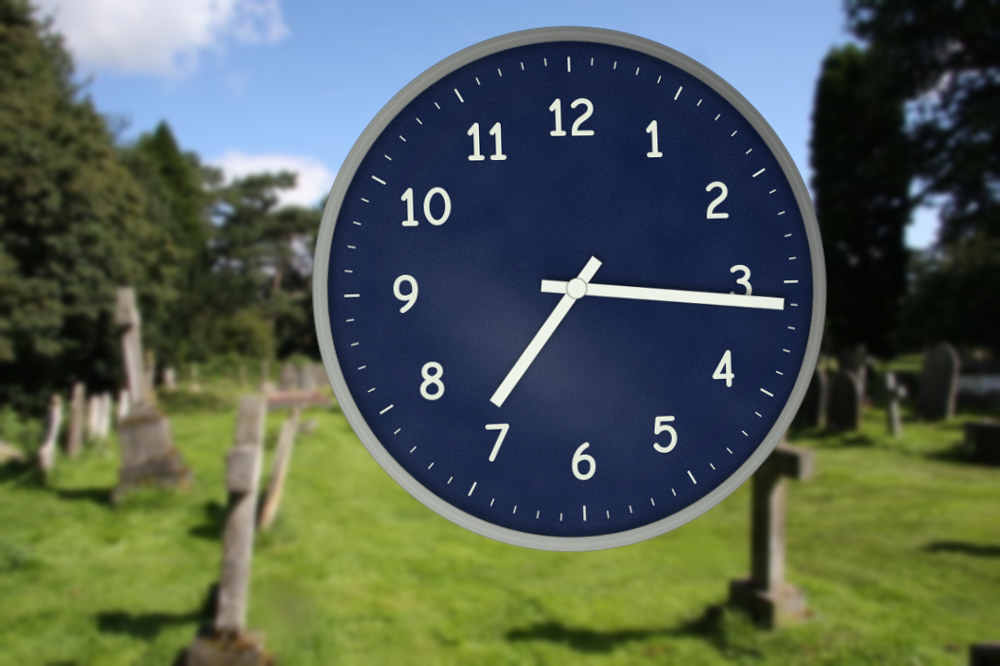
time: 7:16
